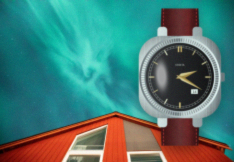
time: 2:20
